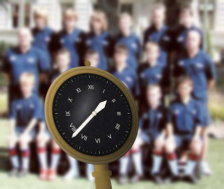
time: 1:38
